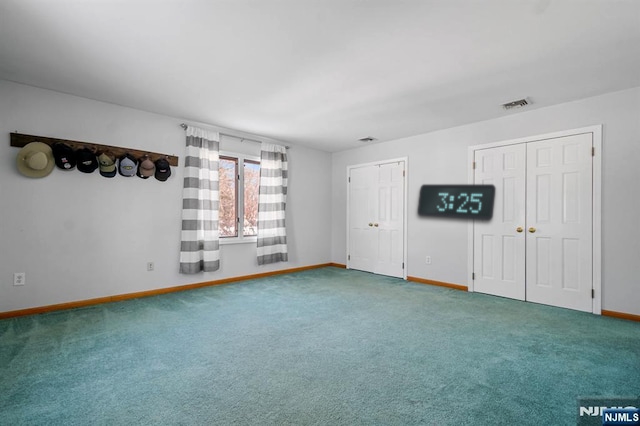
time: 3:25
